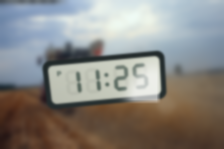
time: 11:25
